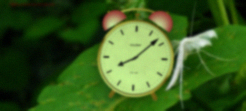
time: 8:08
